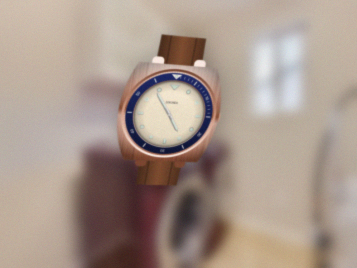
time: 4:54
